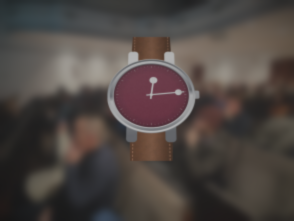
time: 12:14
